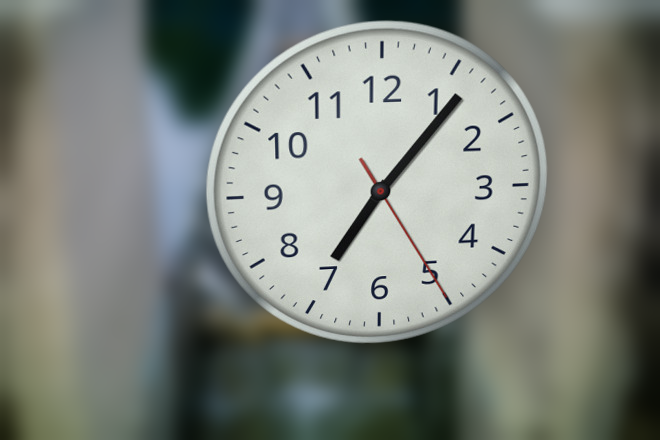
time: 7:06:25
